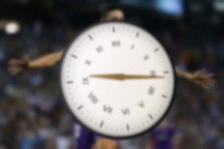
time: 9:16
